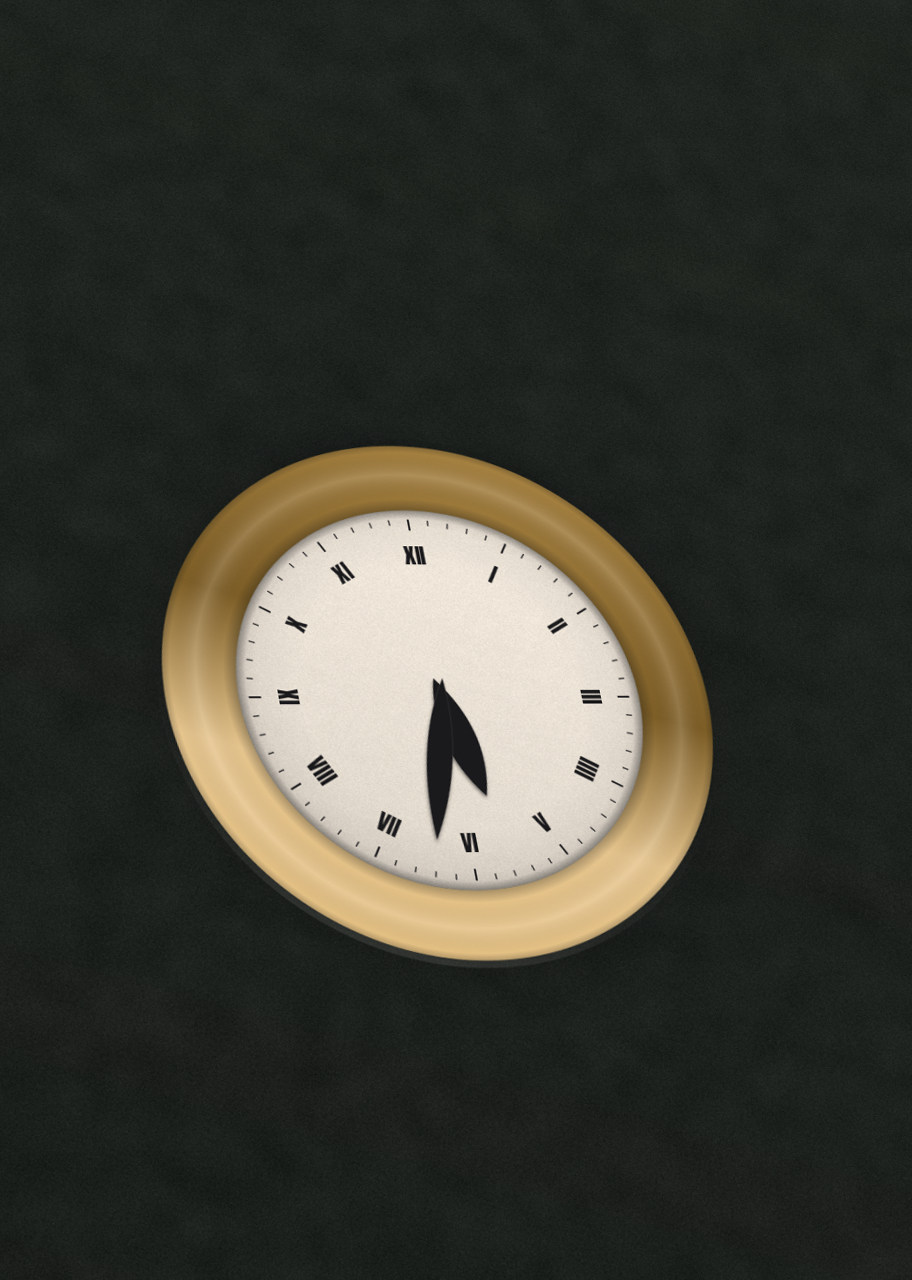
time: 5:32
